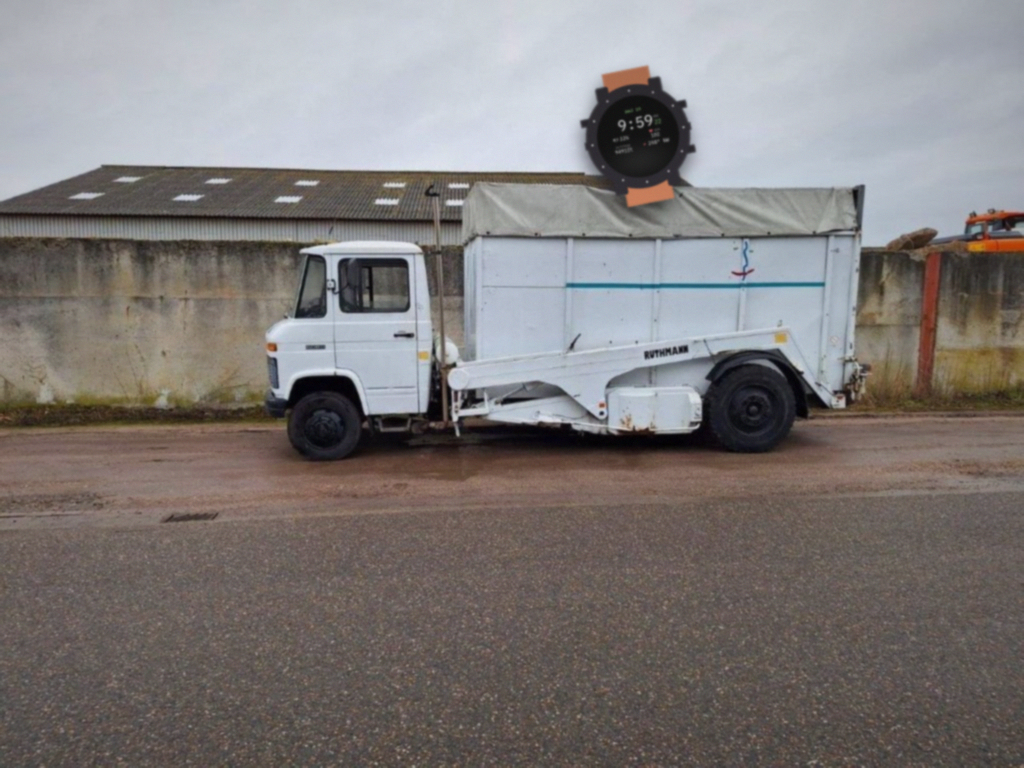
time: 9:59
